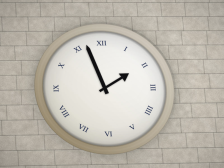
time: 1:57
